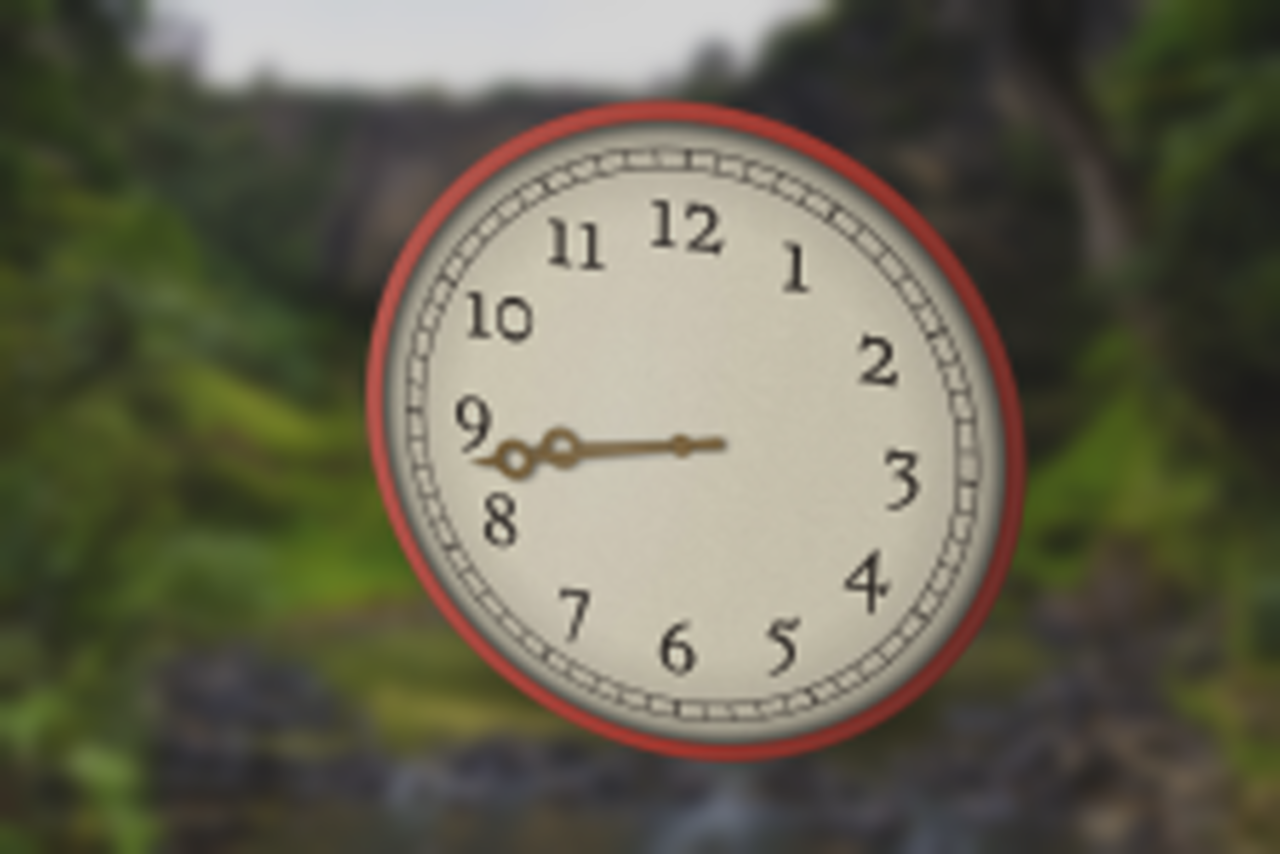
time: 8:43
